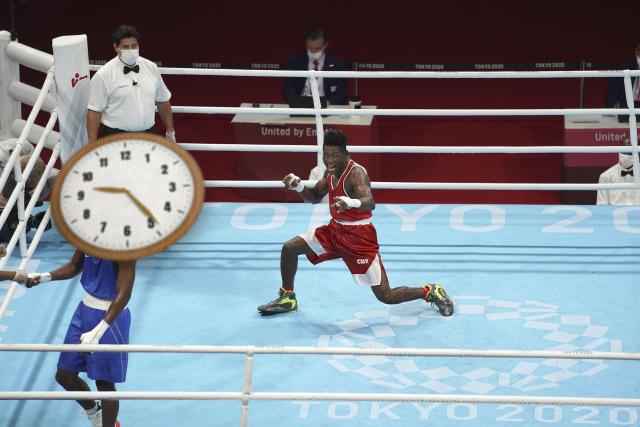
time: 9:24
